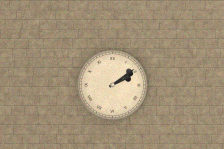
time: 2:09
